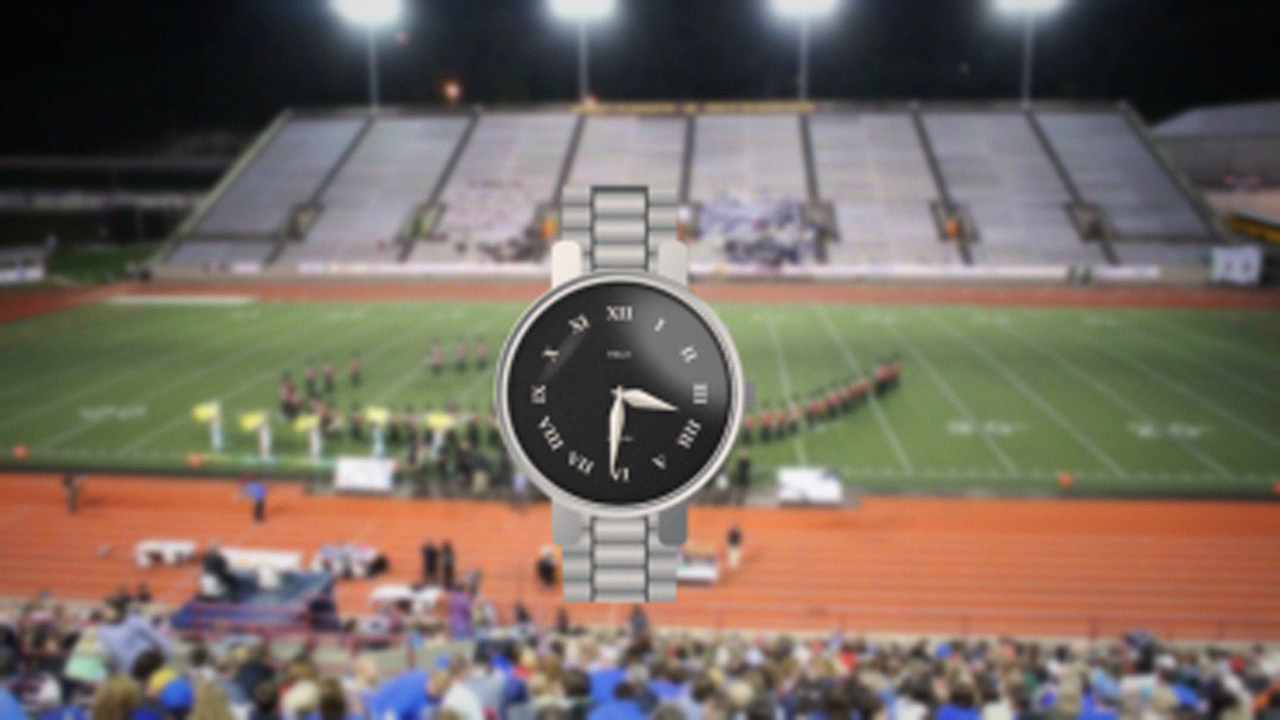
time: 3:31
